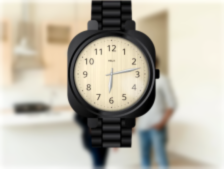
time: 6:13
